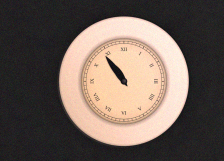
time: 10:54
